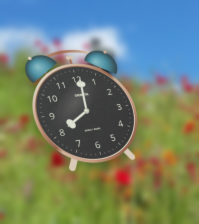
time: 8:01
